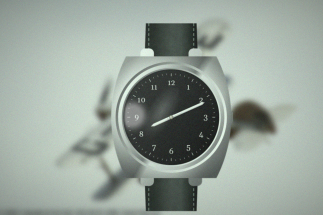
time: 8:11
